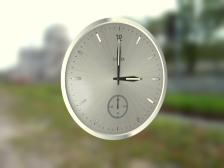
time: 3:00
